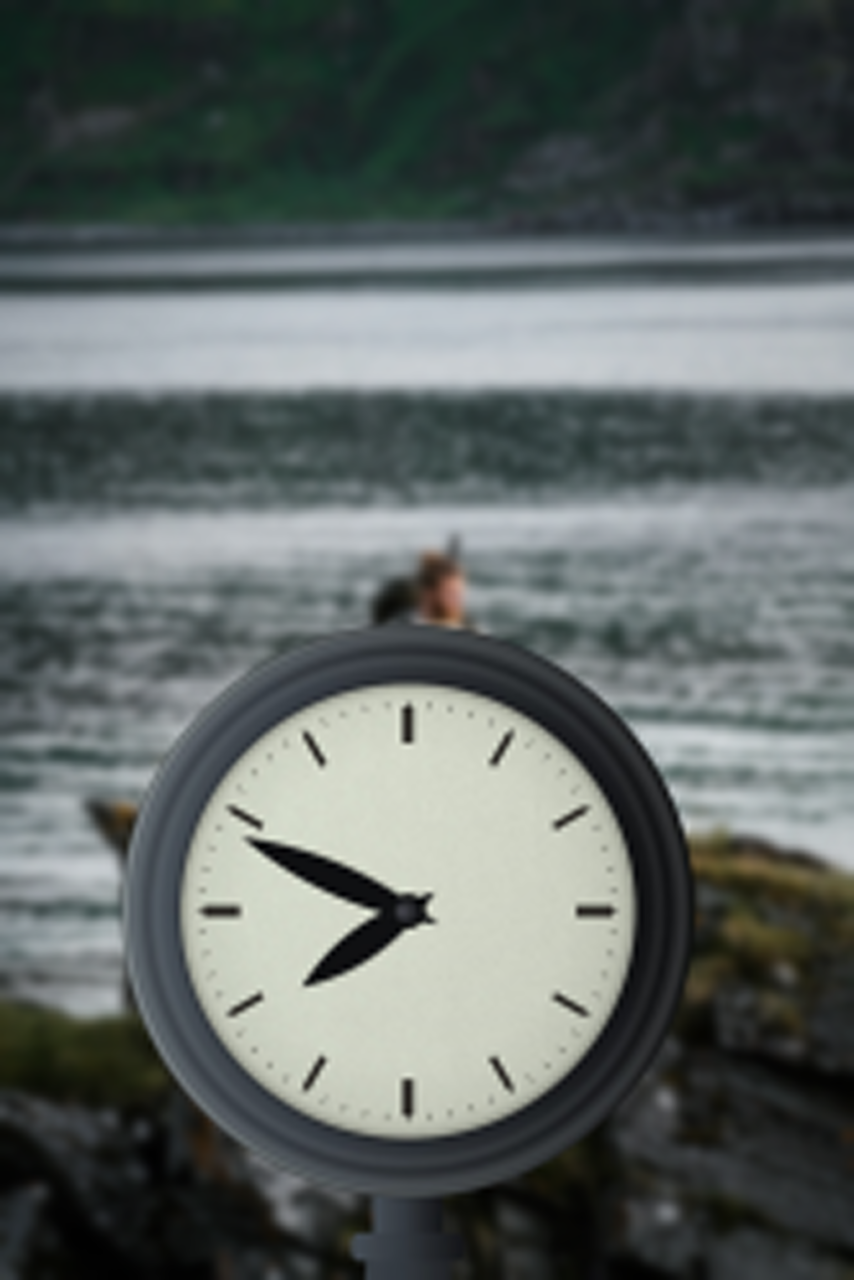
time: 7:49
